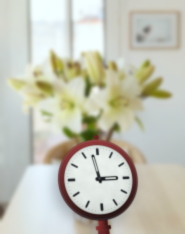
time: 2:58
